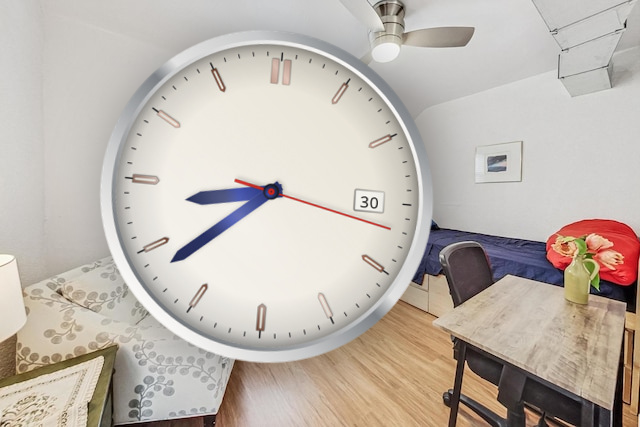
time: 8:38:17
